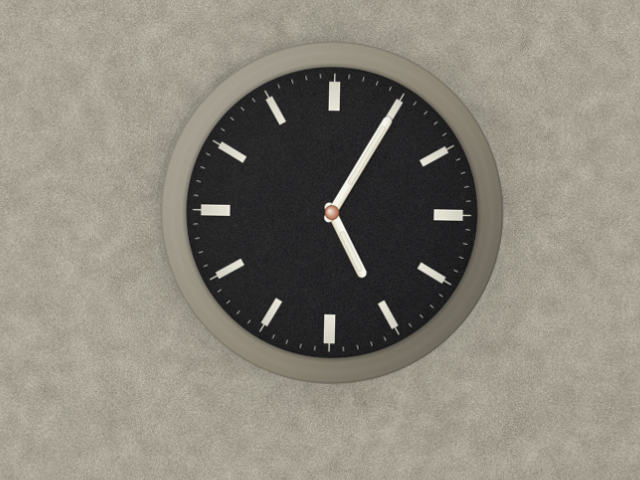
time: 5:05
